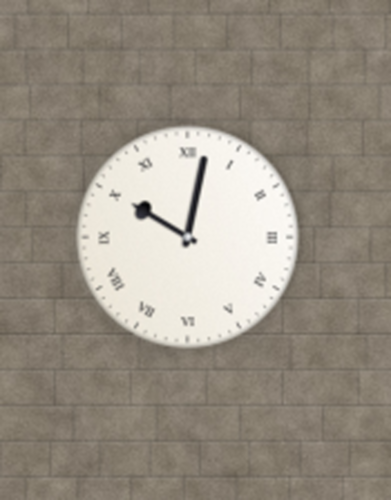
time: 10:02
